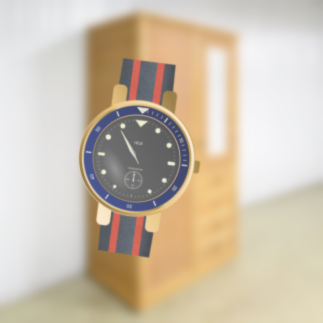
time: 10:54
